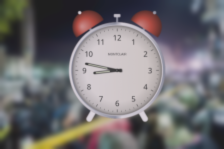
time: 8:47
